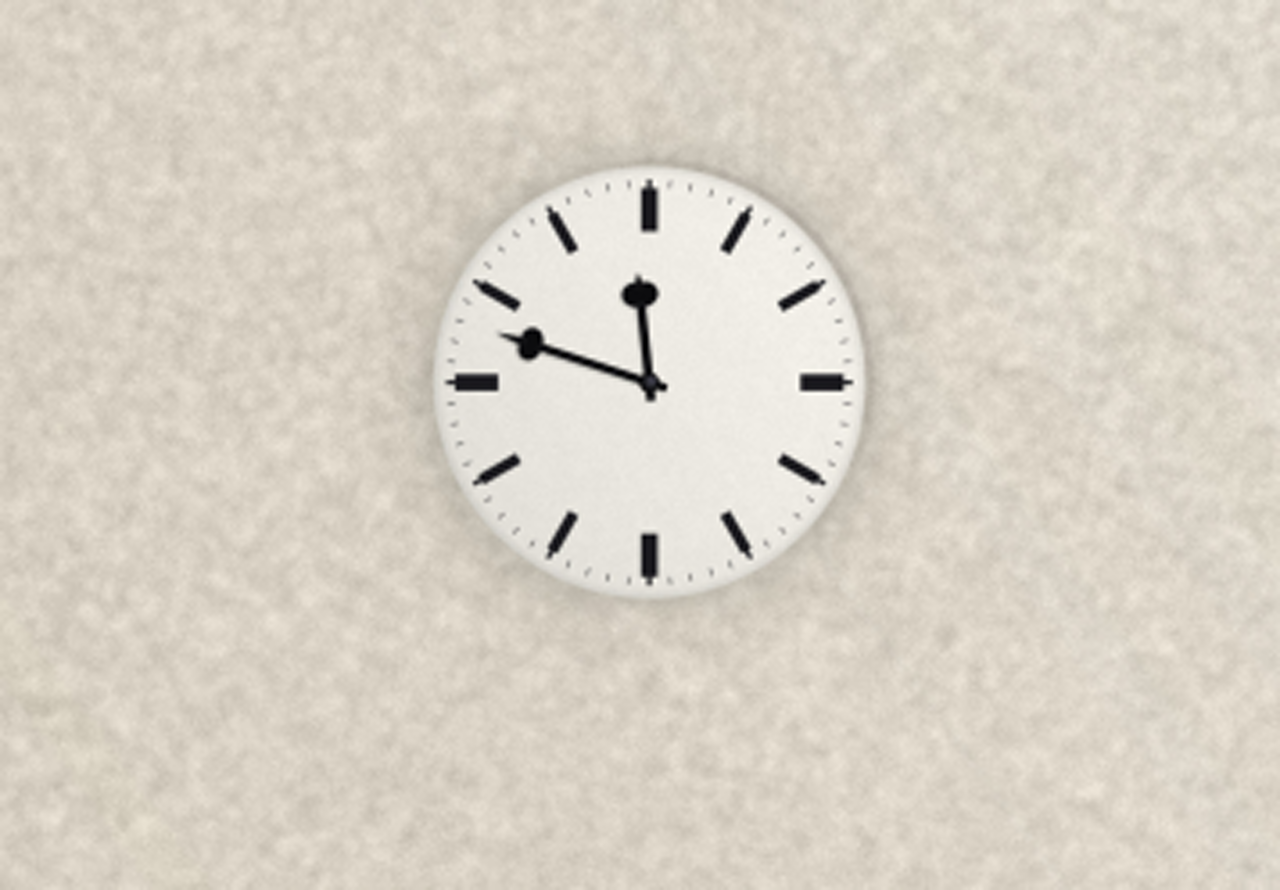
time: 11:48
